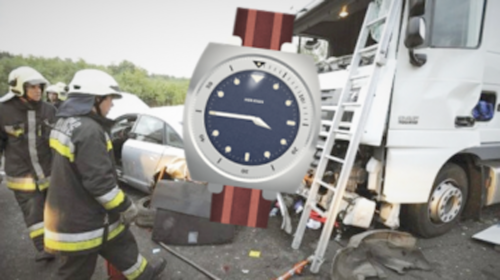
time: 3:45
